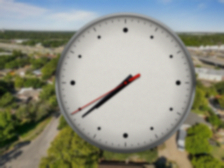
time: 7:38:40
